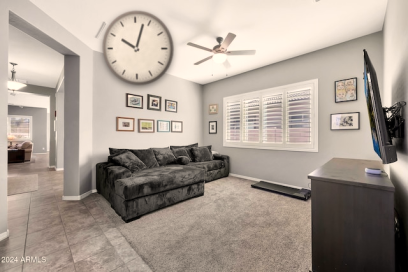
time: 10:03
